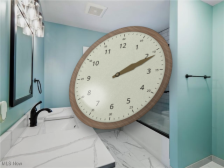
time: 2:11
